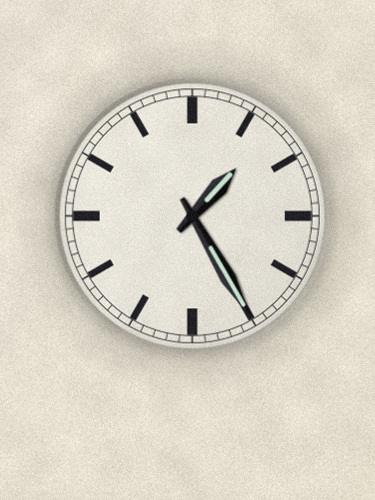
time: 1:25
